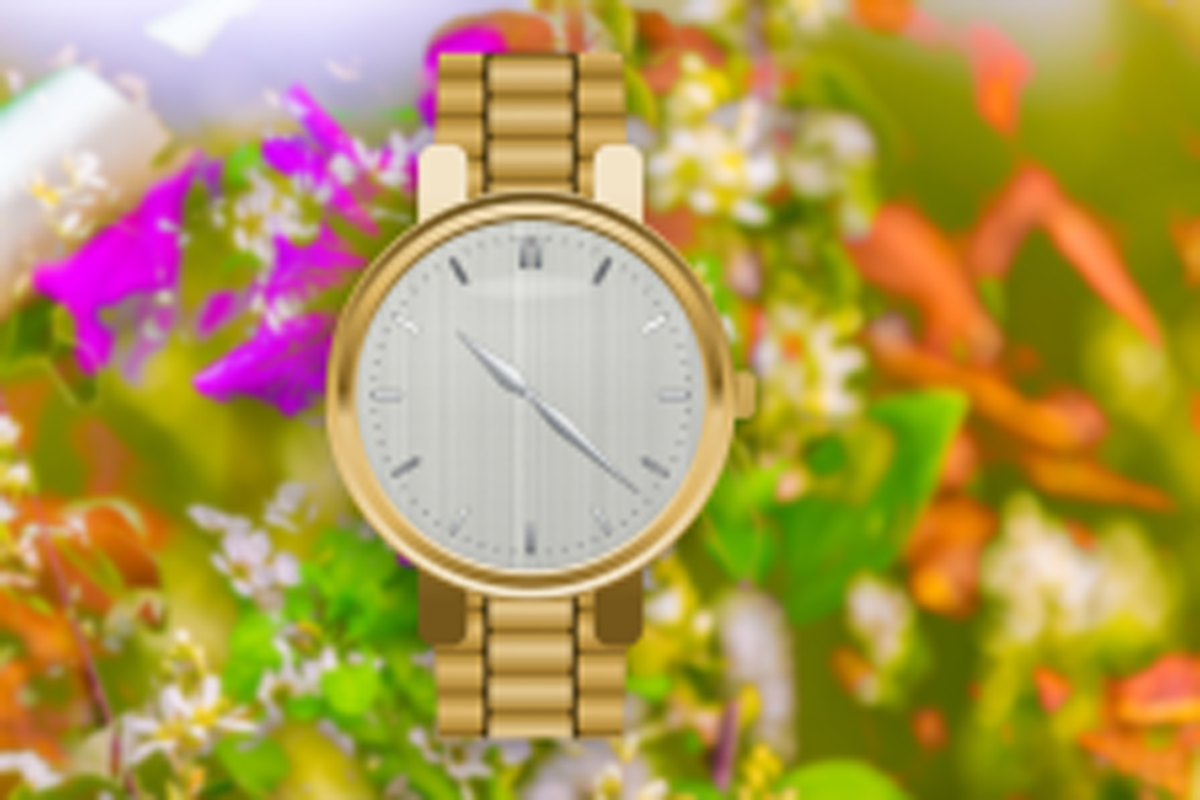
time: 10:22
